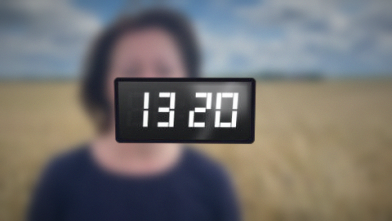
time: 13:20
